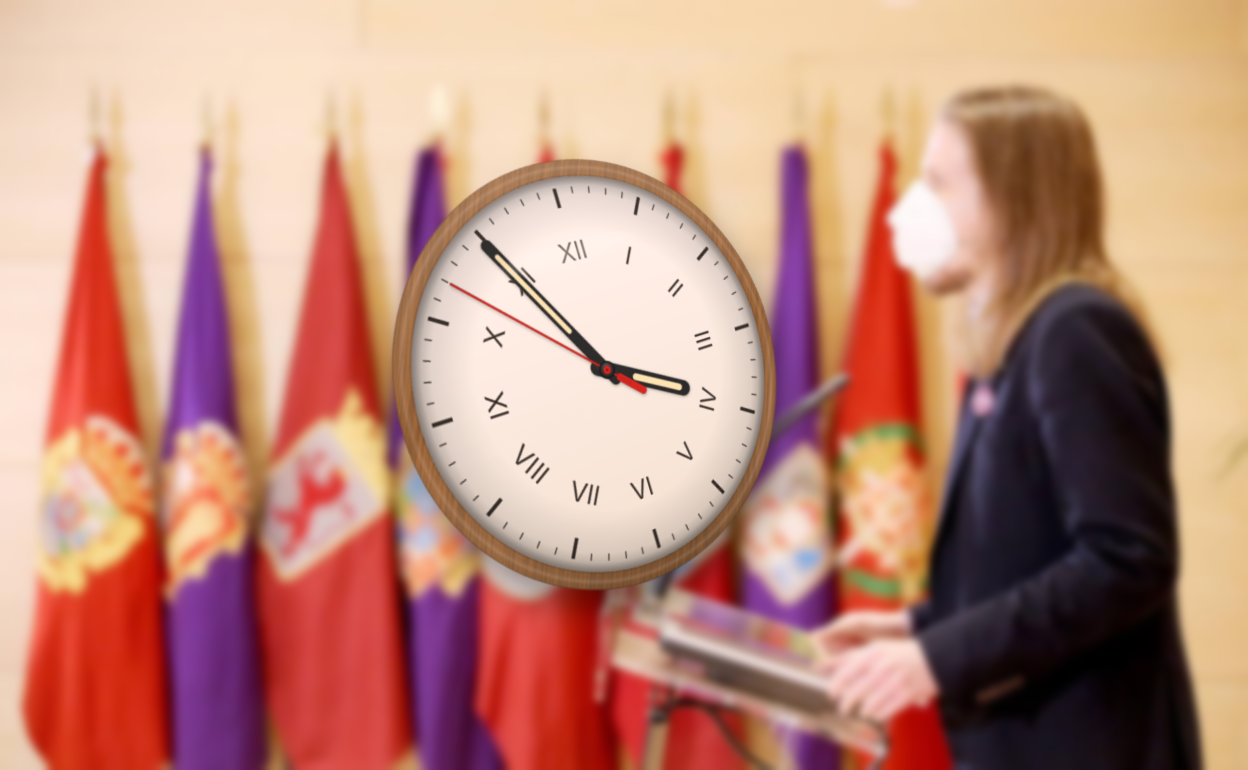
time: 3:54:52
